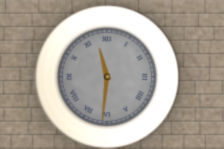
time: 11:31
